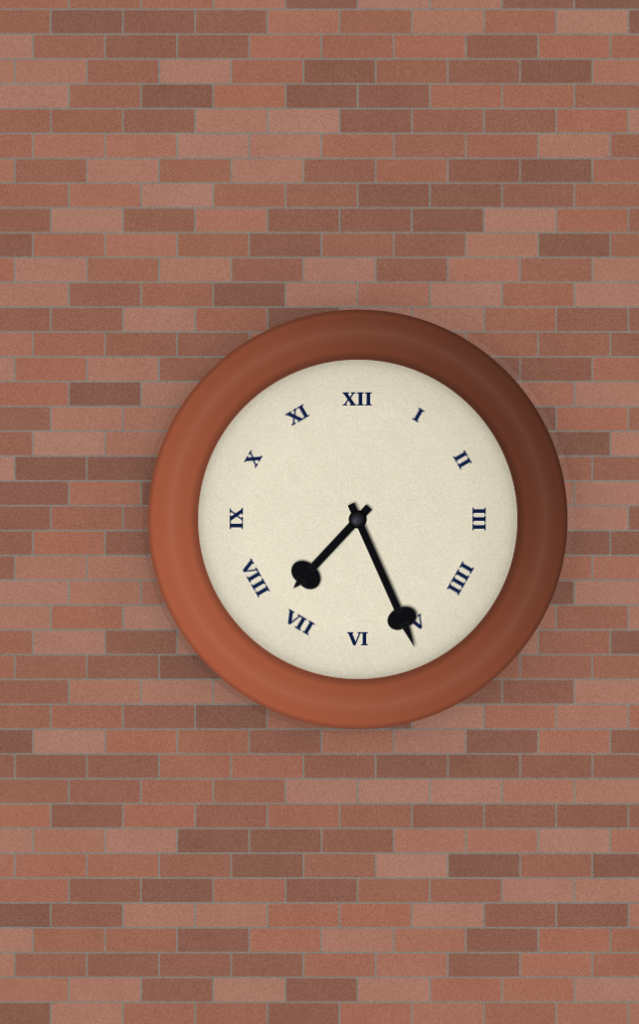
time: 7:26
